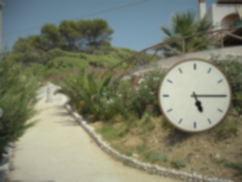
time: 5:15
